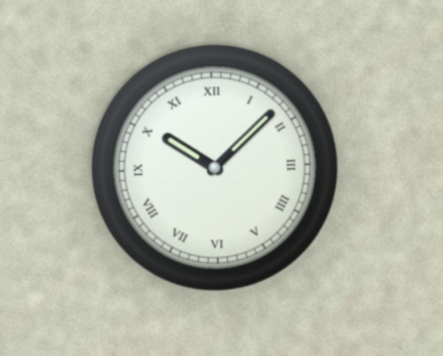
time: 10:08
